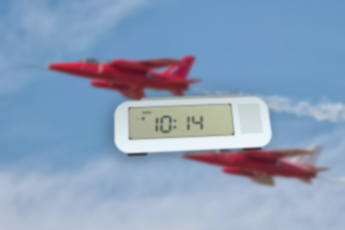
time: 10:14
